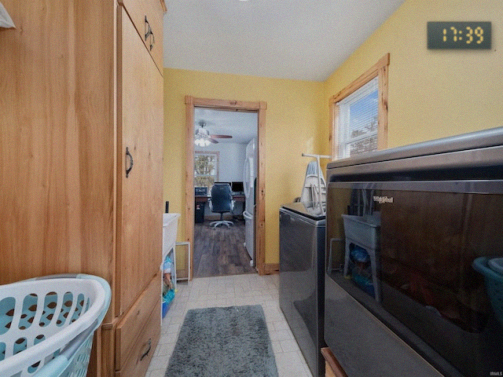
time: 17:39
